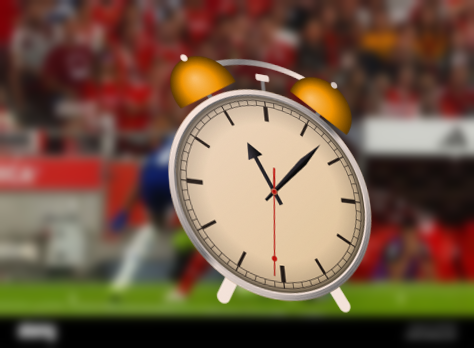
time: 11:07:31
